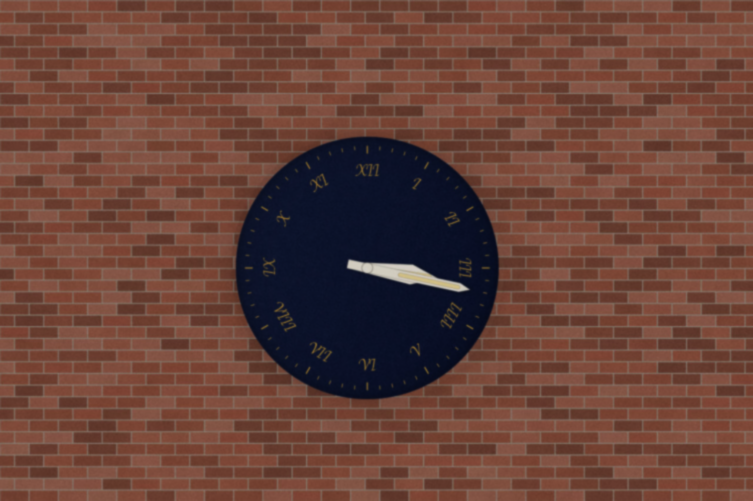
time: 3:17
